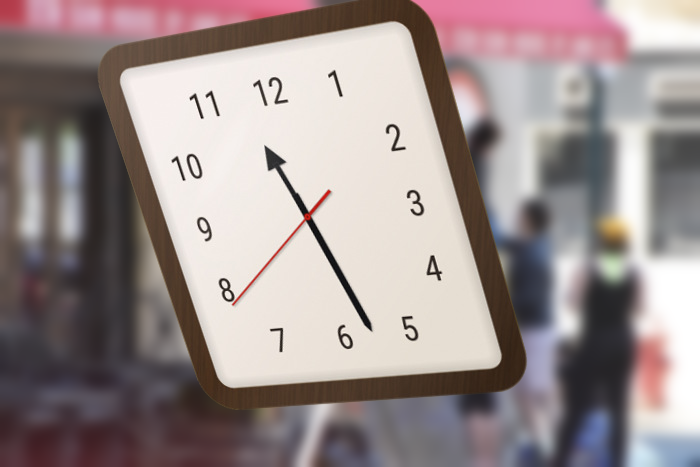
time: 11:27:39
